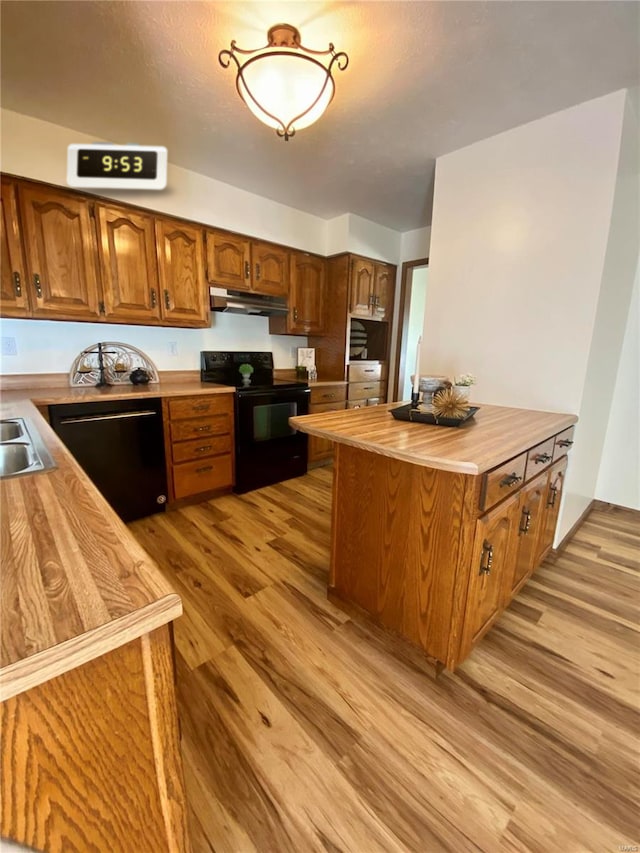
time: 9:53
